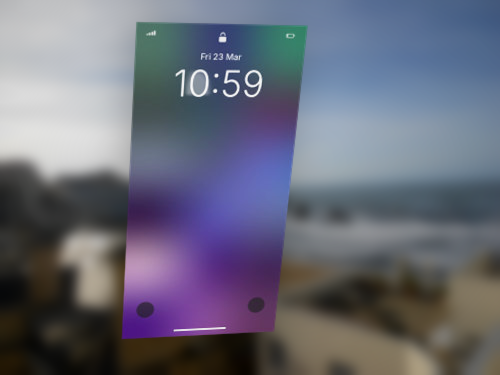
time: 10:59
